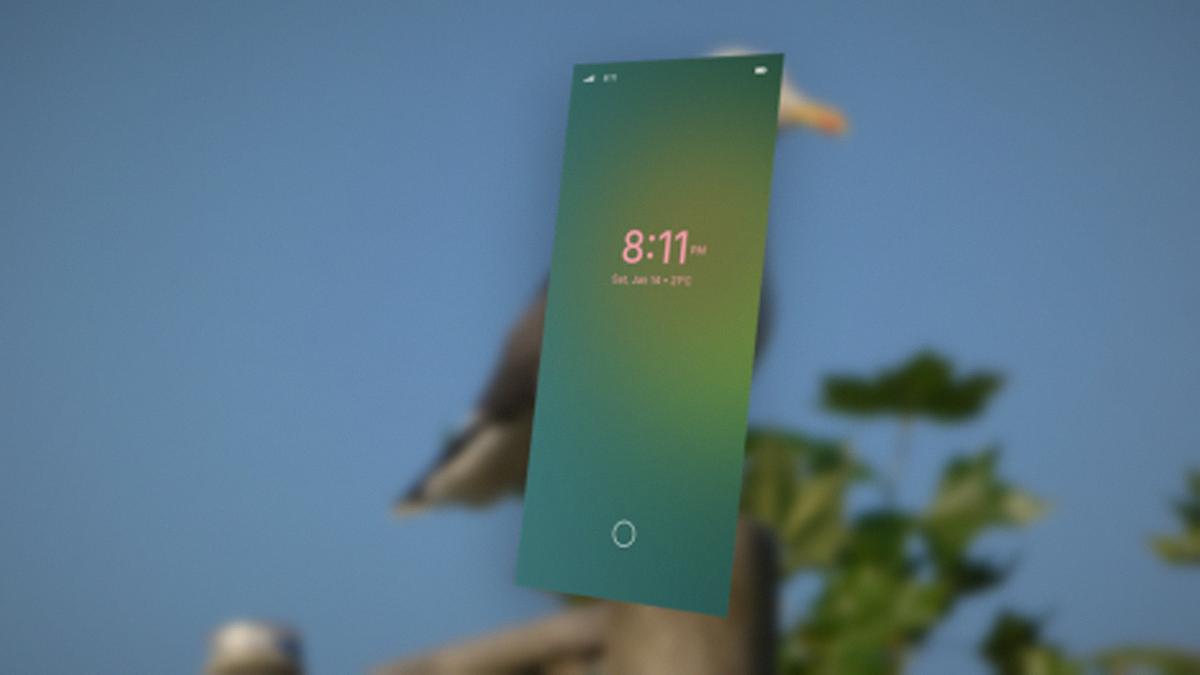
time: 8:11
